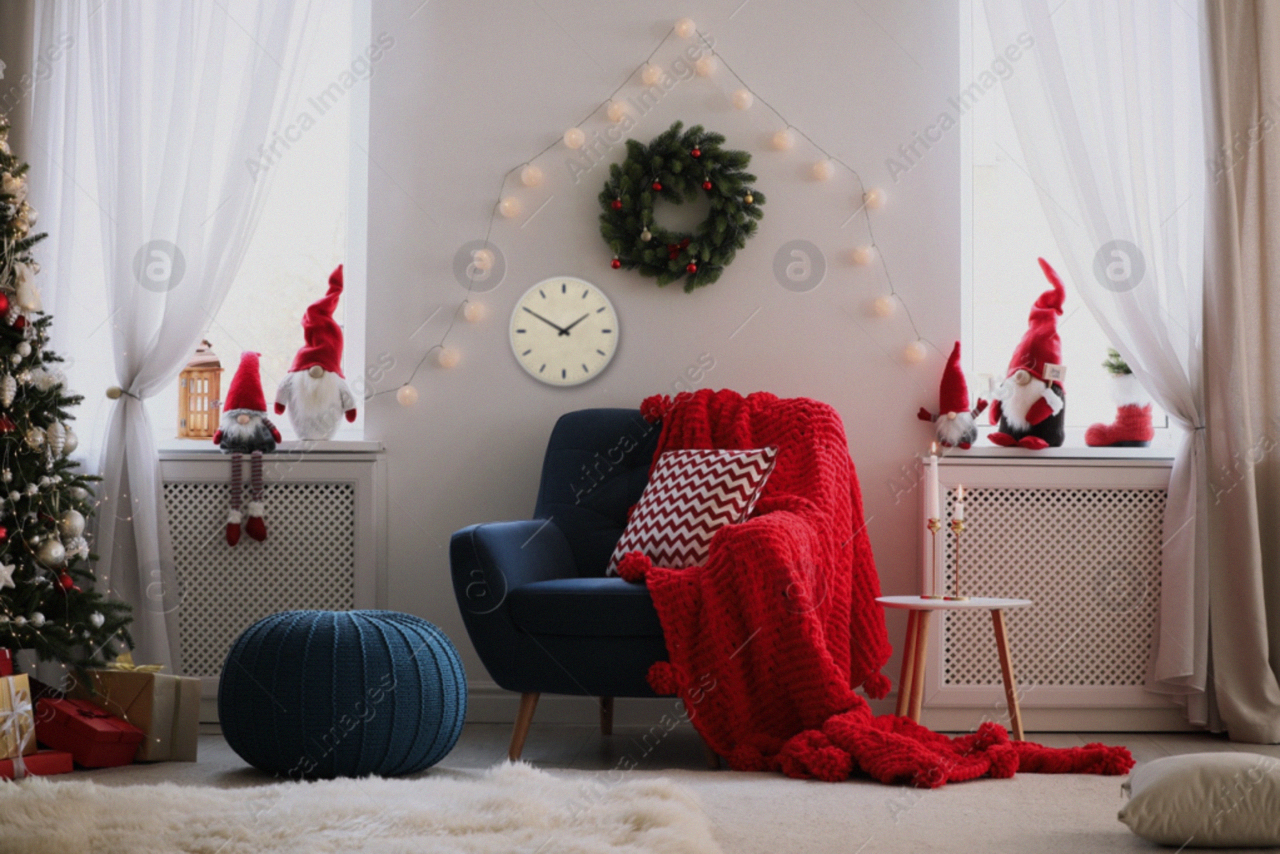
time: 1:50
